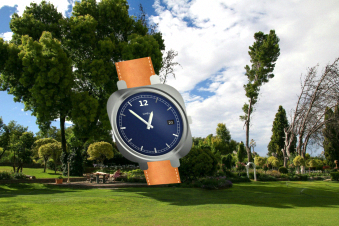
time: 12:53
